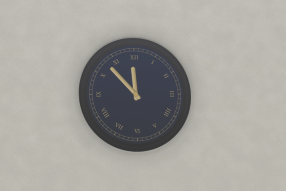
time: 11:53
